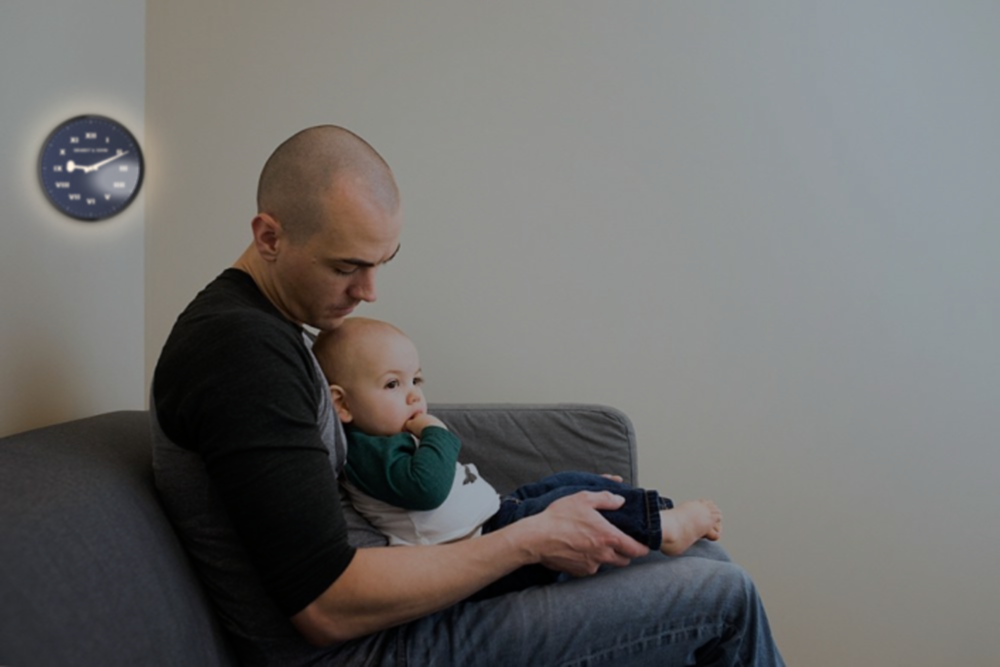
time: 9:11
